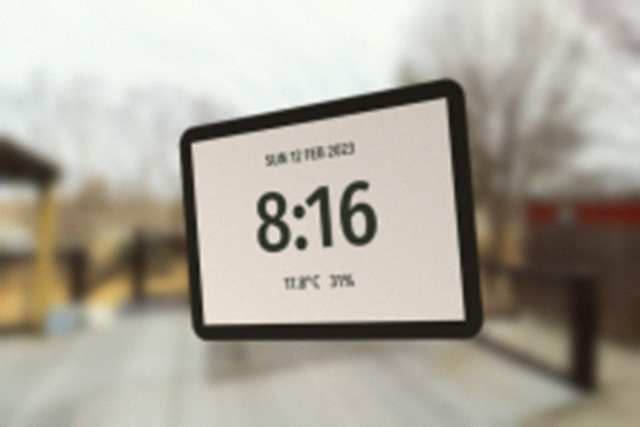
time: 8:16
